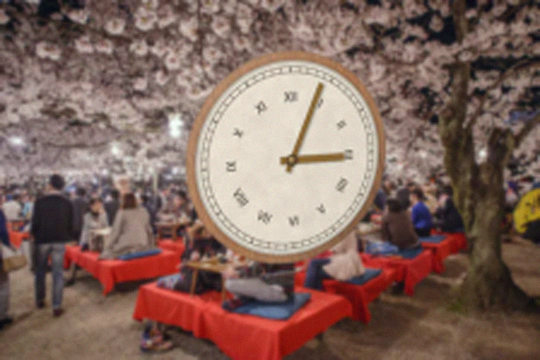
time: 3:04
